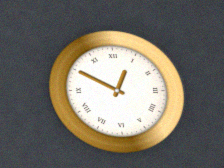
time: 12:50
